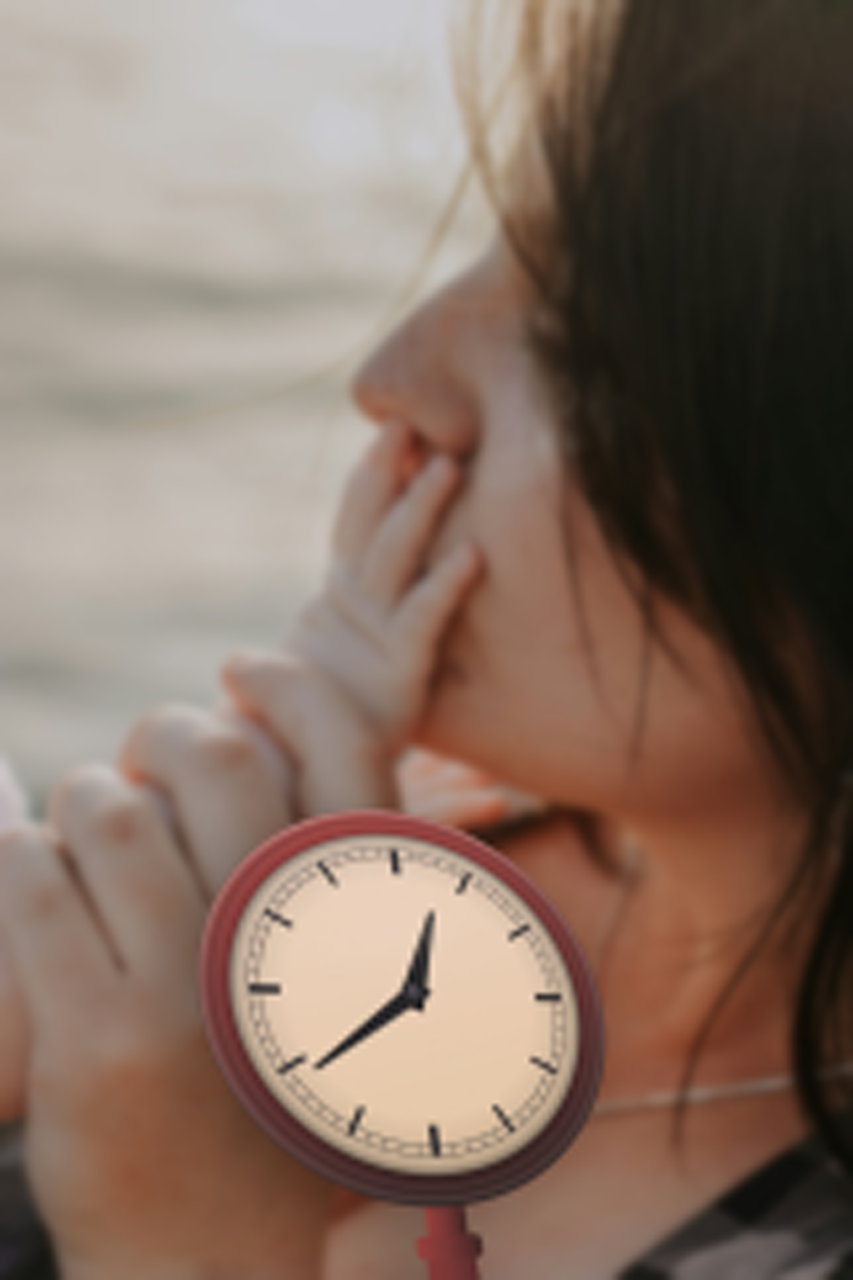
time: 12:39
